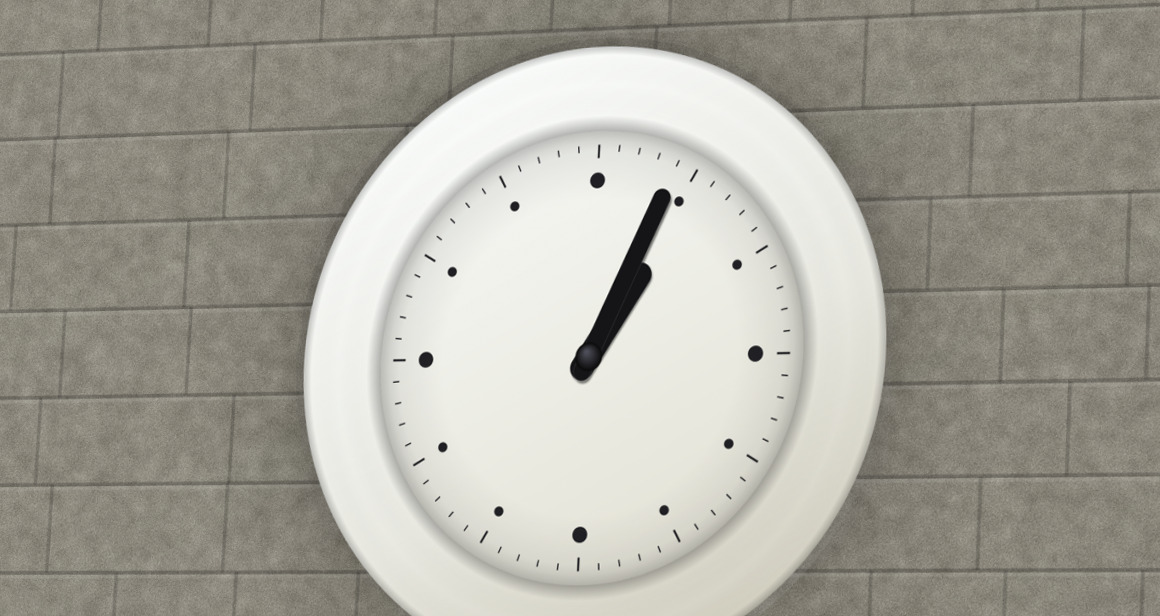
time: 1:04
